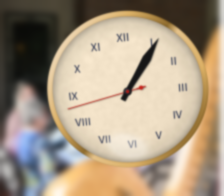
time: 1:05:43
